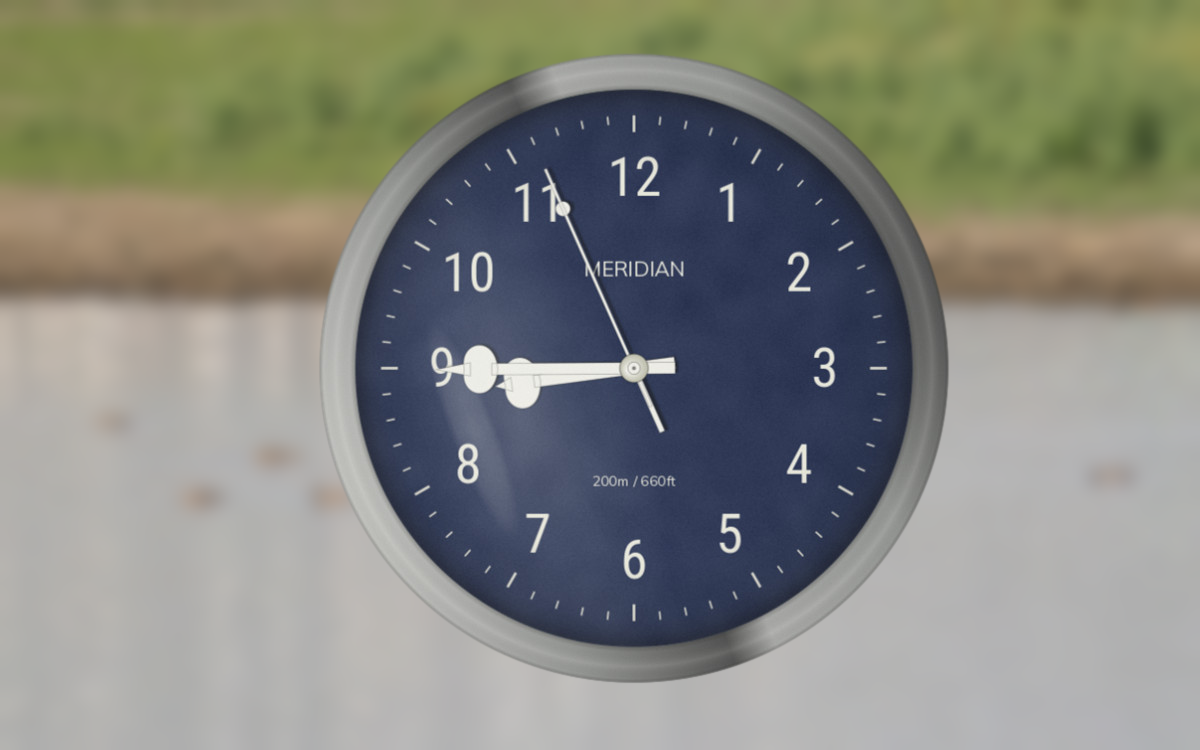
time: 8:44:56
